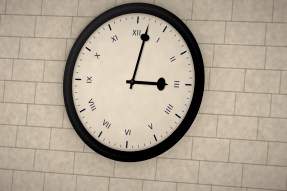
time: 3:02
